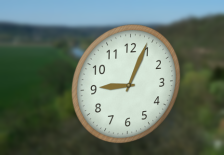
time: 9:04
